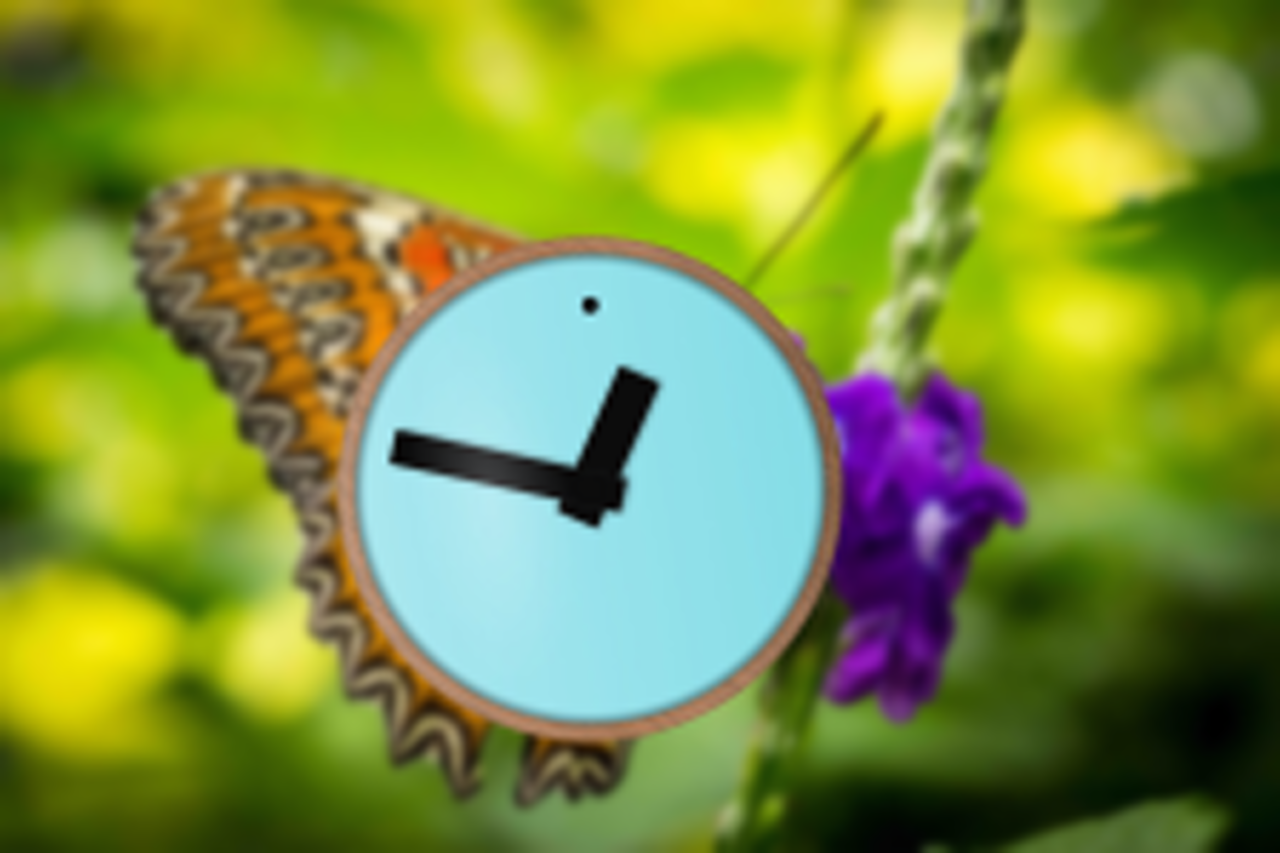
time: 12:47
